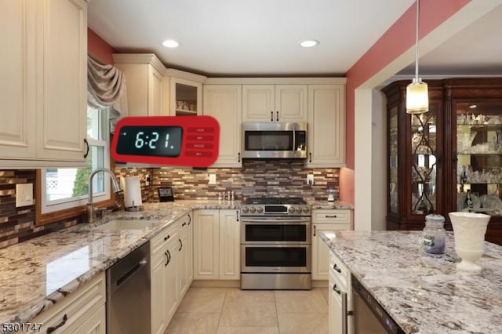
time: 6:21
